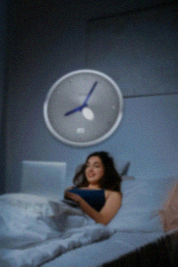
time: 8:04
